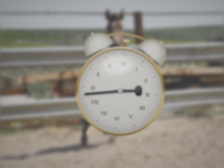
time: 2:43
